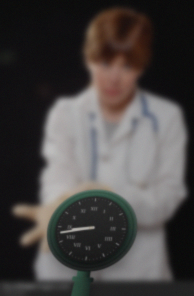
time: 8:43
